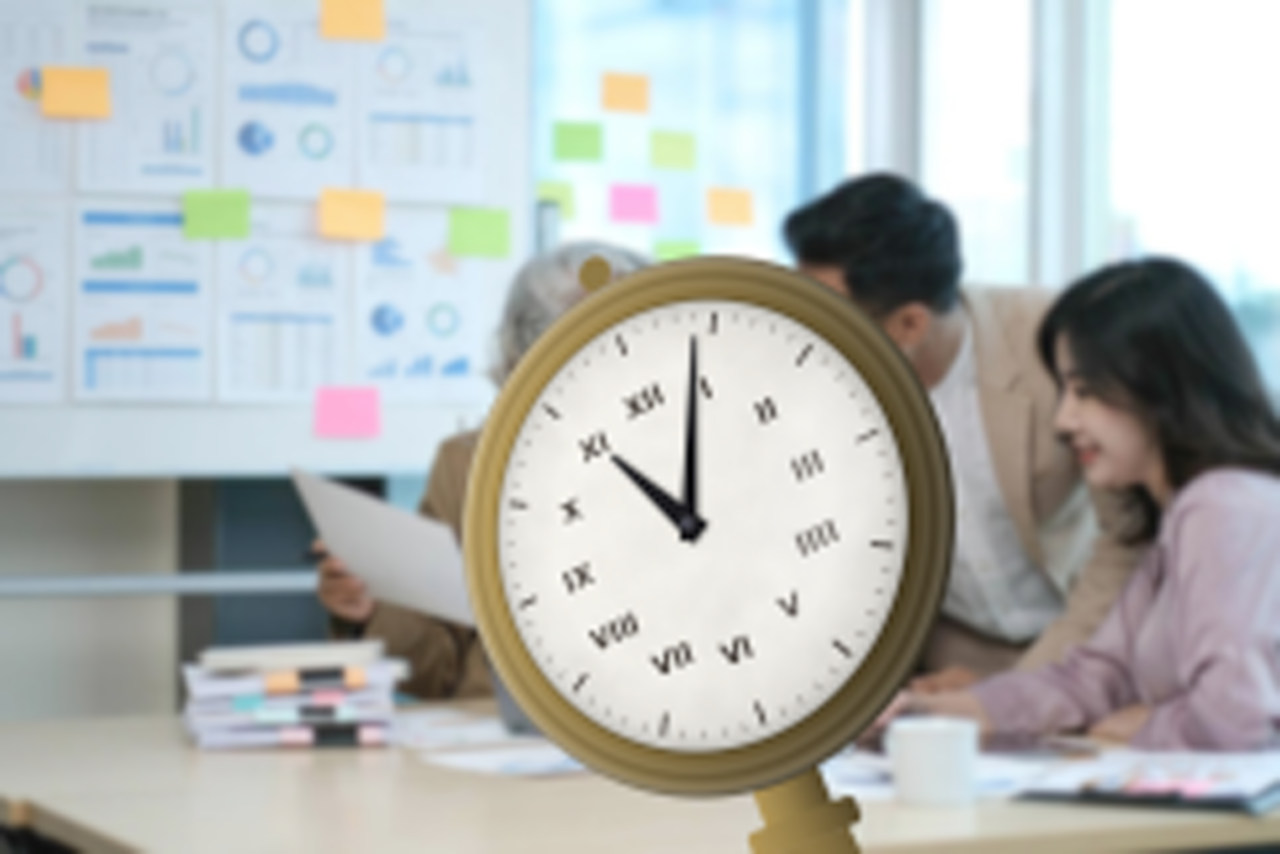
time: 11:04
